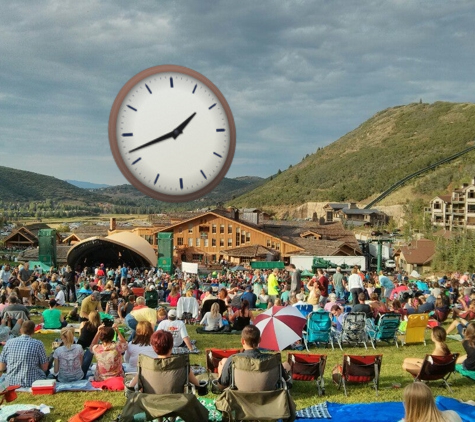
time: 1:42
